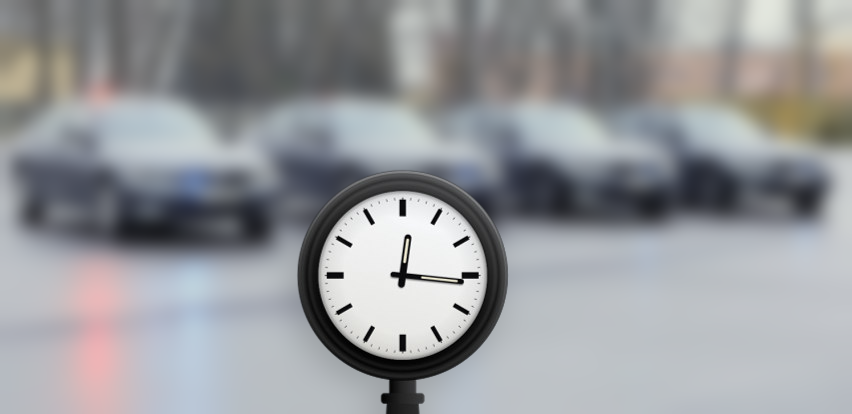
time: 12:16
